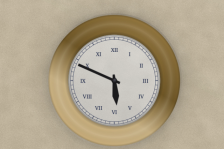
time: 5:49
